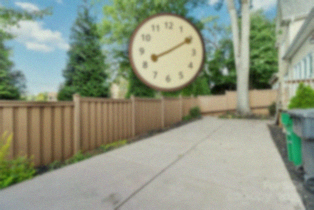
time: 8:10
